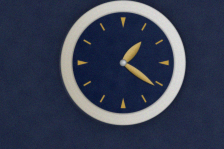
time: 1:21
